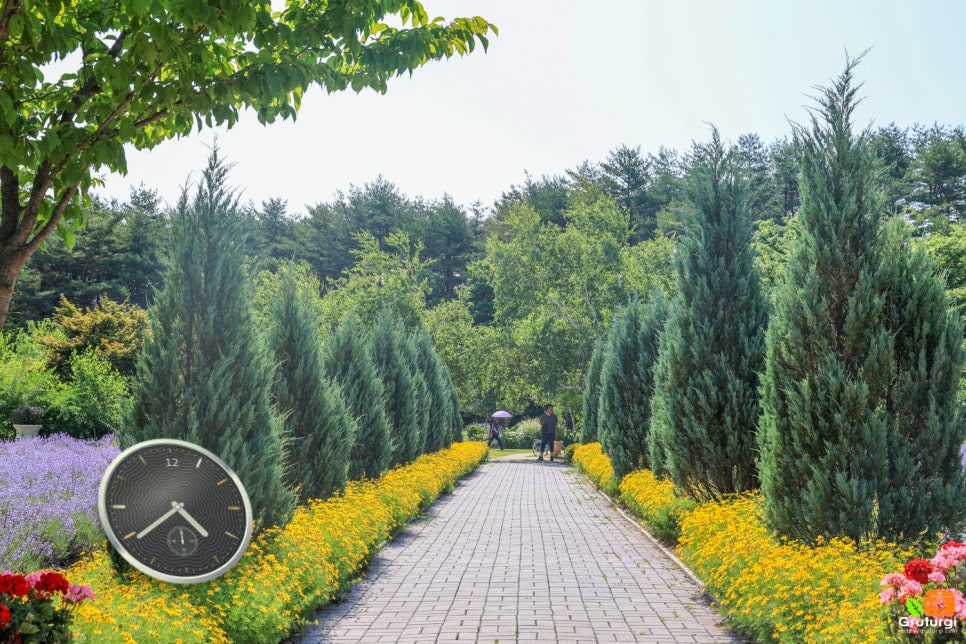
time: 4:39
